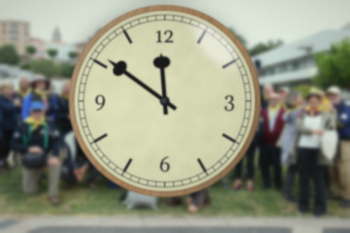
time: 11:51
